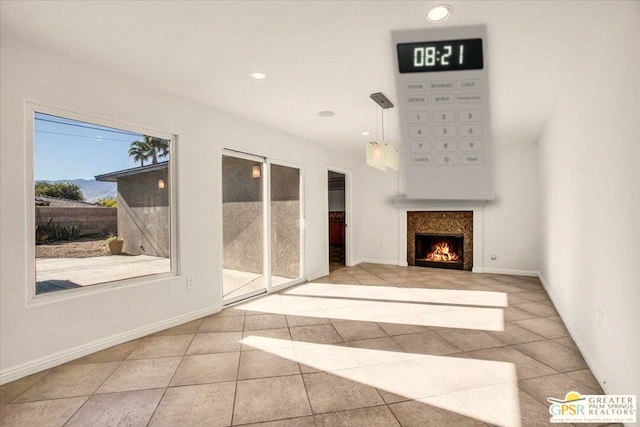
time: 8:21
